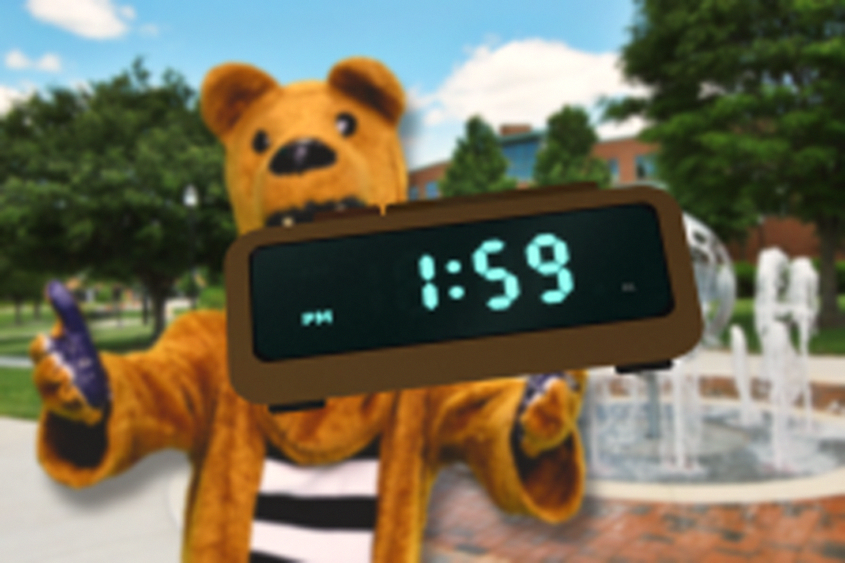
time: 1:59
